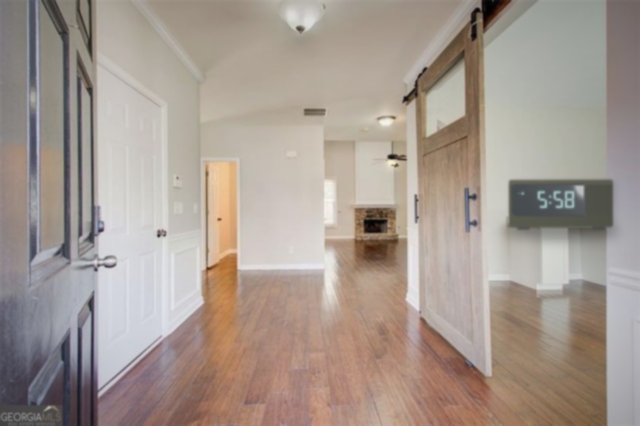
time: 5:58
